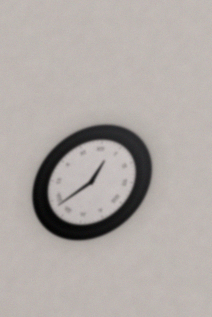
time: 12:38
